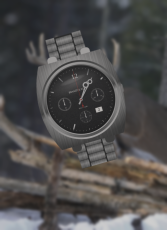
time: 1:07
